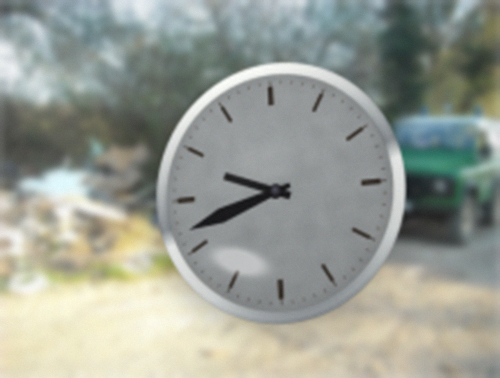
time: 9:42
